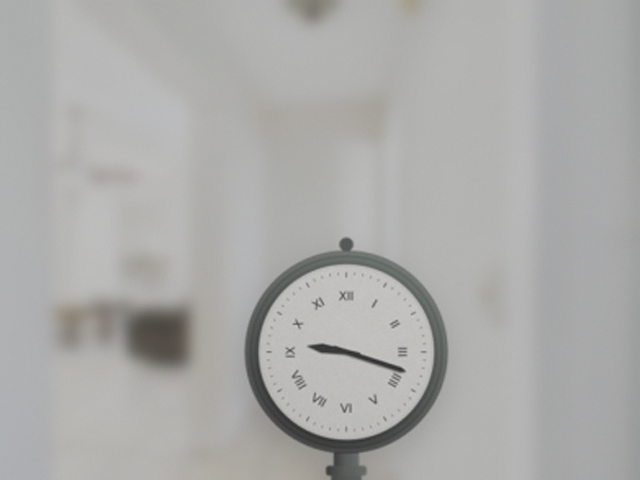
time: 9:18
